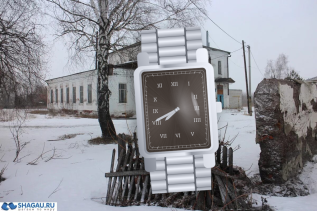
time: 7:41
